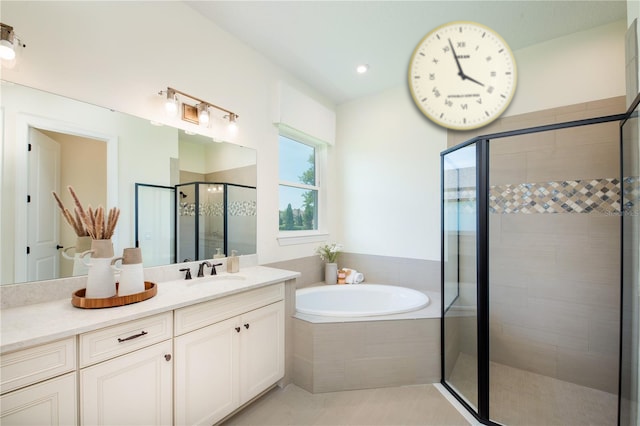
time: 3:57
